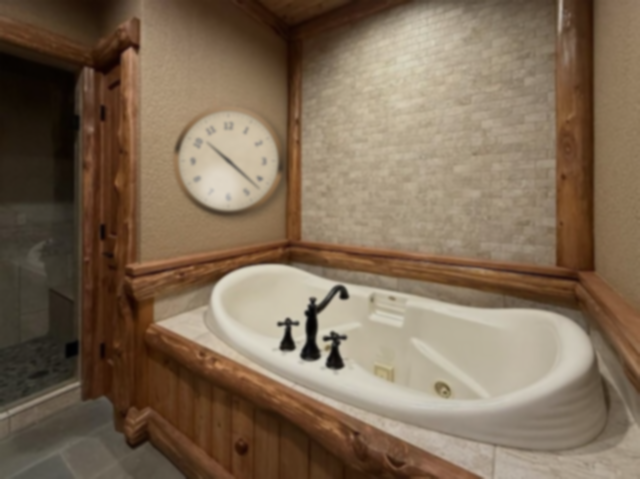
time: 10:22
